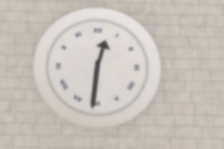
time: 12:31
